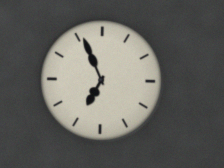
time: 6:56
